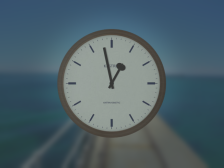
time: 12:58
